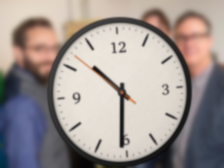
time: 10:30:52
